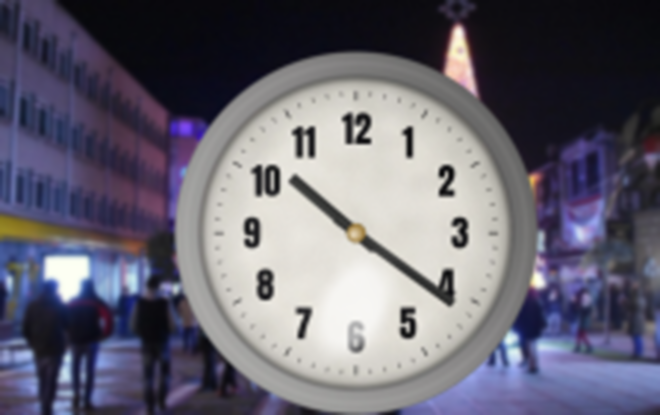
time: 10:21
